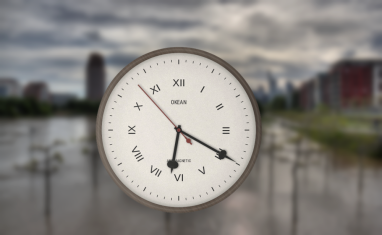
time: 6:19:53
